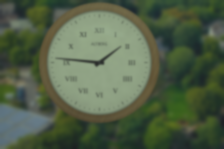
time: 1:46
